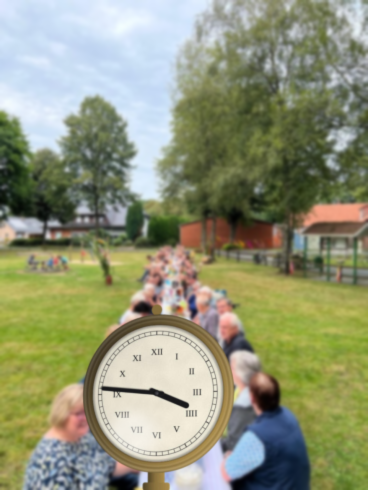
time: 3:46
